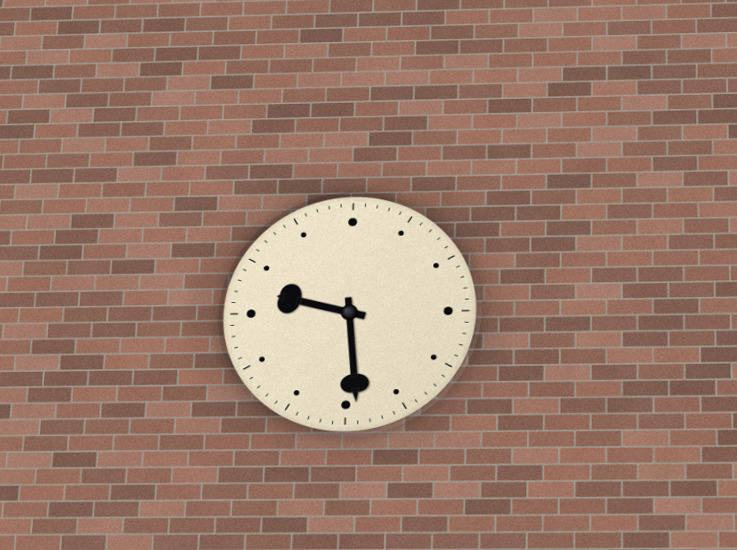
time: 9:29
